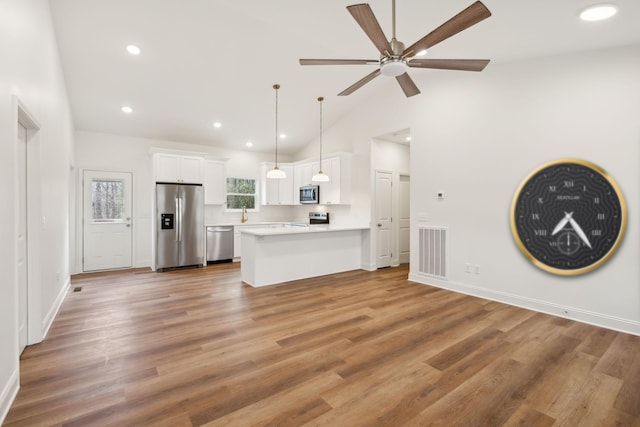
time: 7:24
